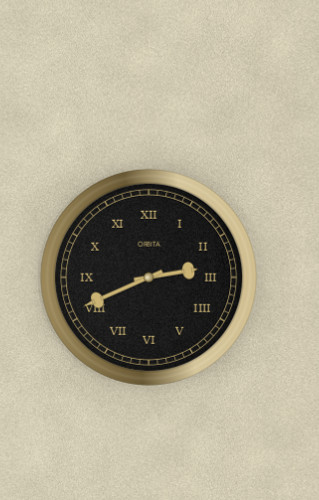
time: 2:41
